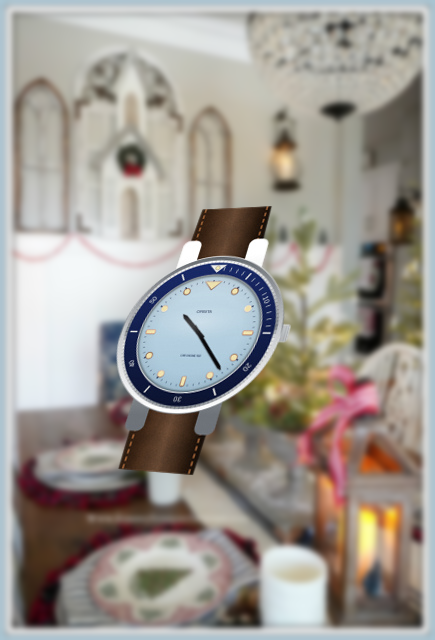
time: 10:23
